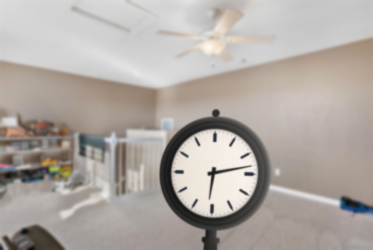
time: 6:13
